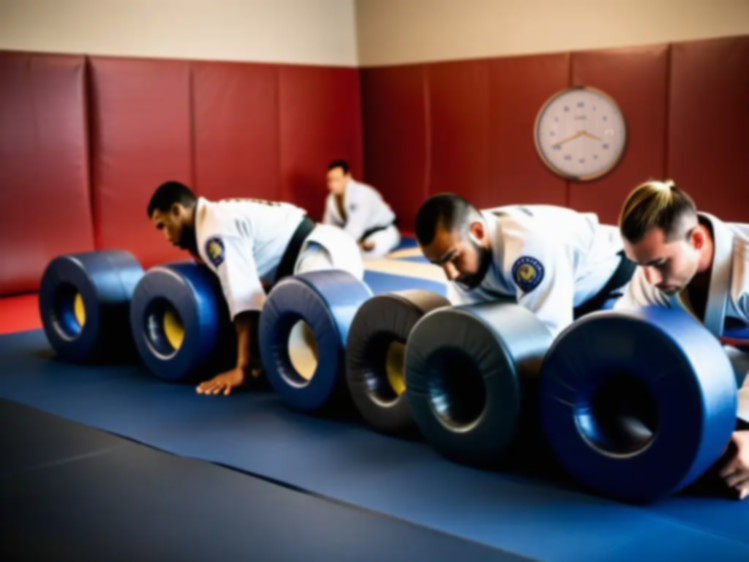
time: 3:41
